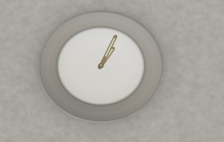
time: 1:04
